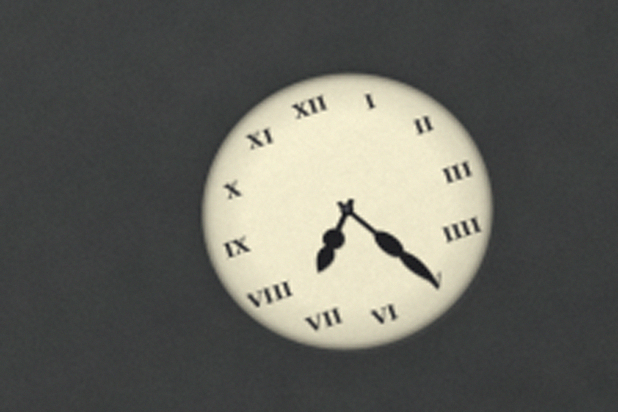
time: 7:25
